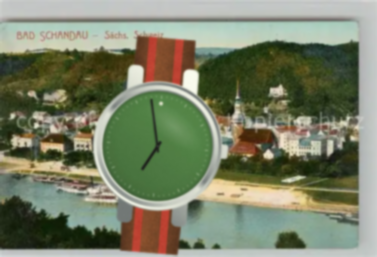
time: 6:58
